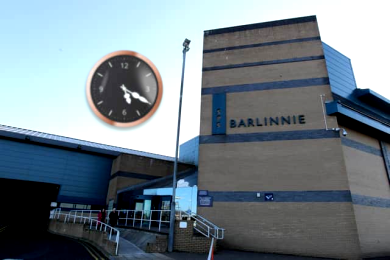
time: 5:20
